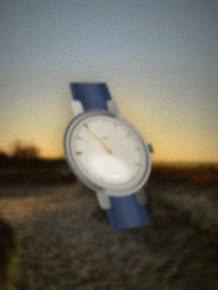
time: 10:54
